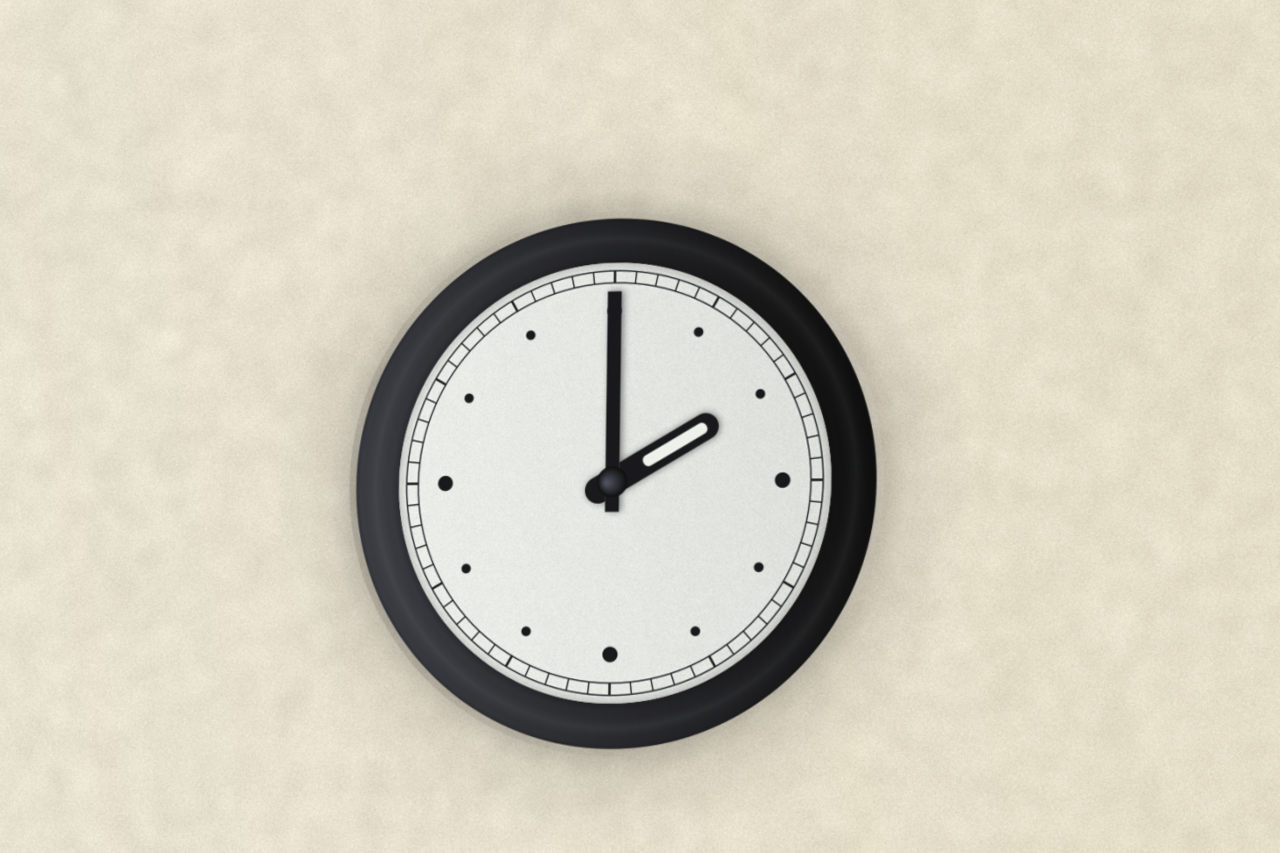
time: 2:00
